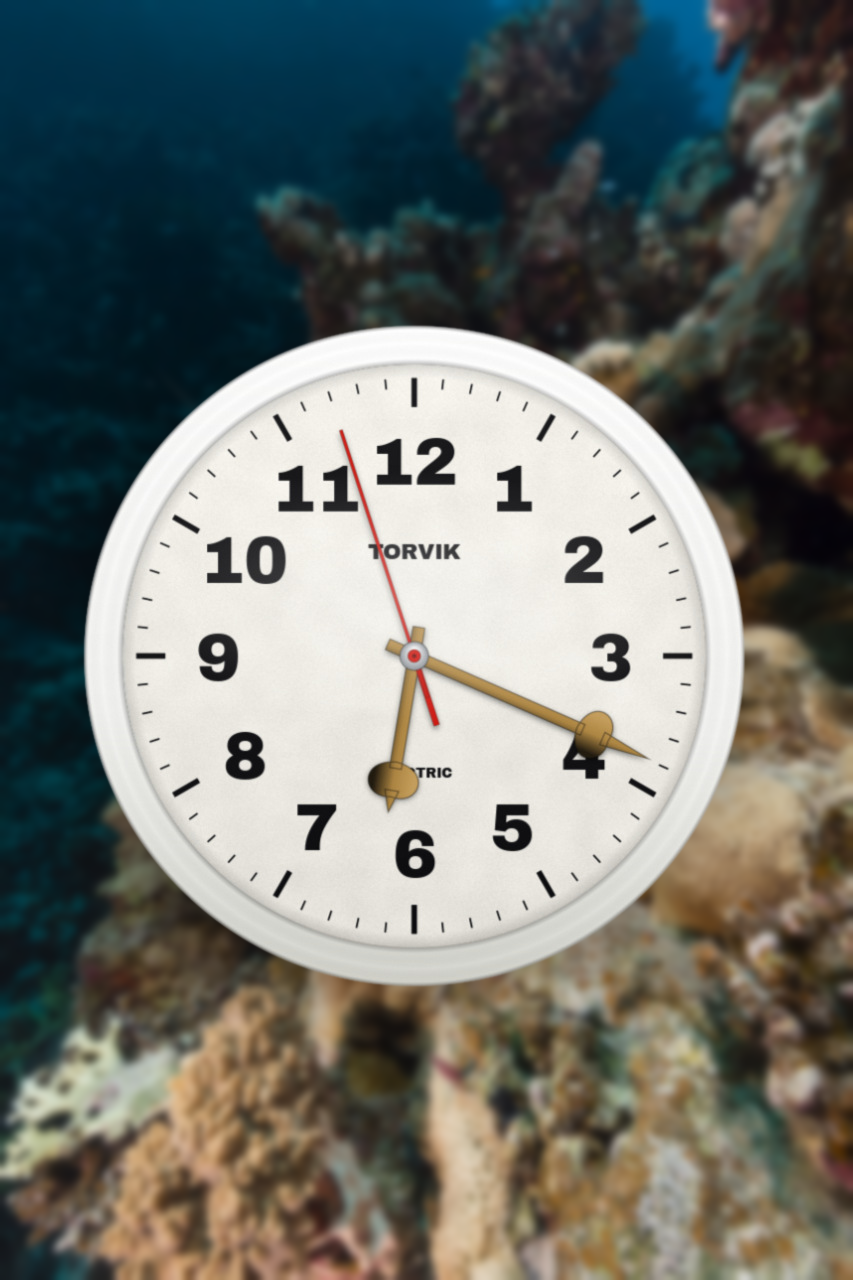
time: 6:18:57
